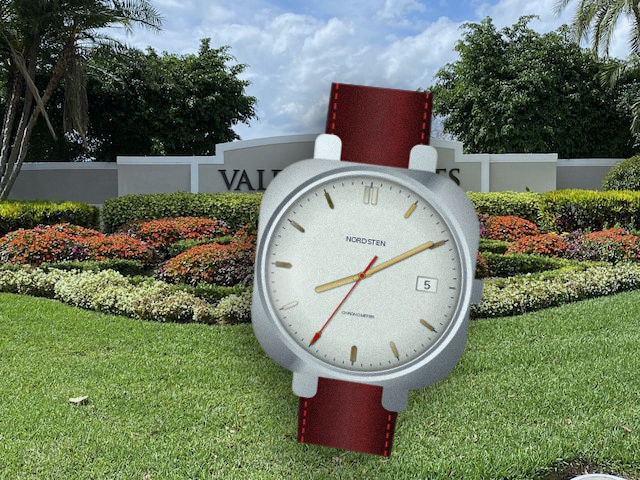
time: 8:09:35
